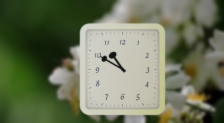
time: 10:50
